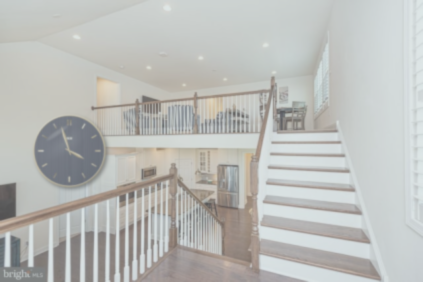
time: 3:57
